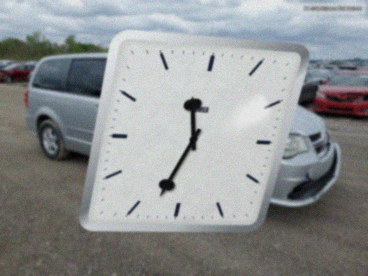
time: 11:33
